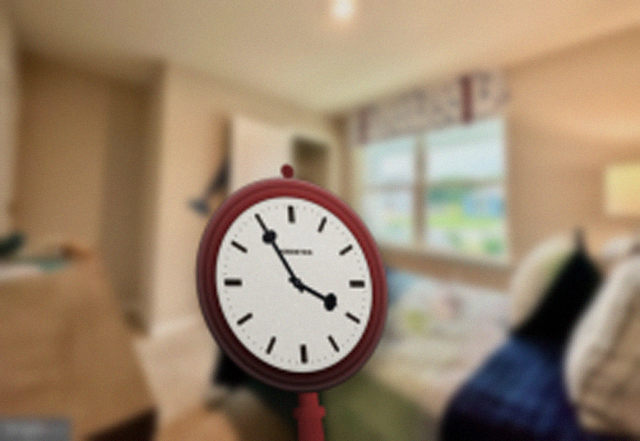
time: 3:55
